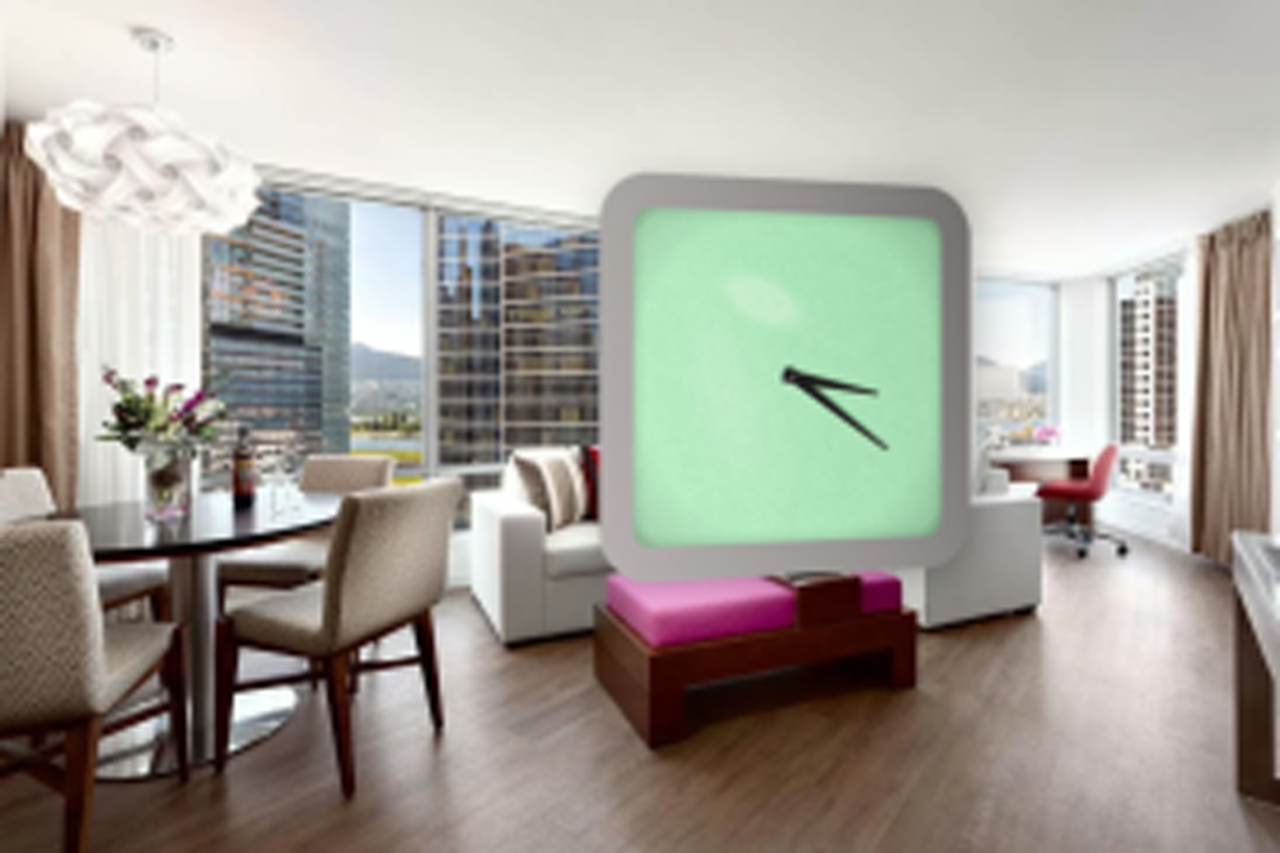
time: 3:21
